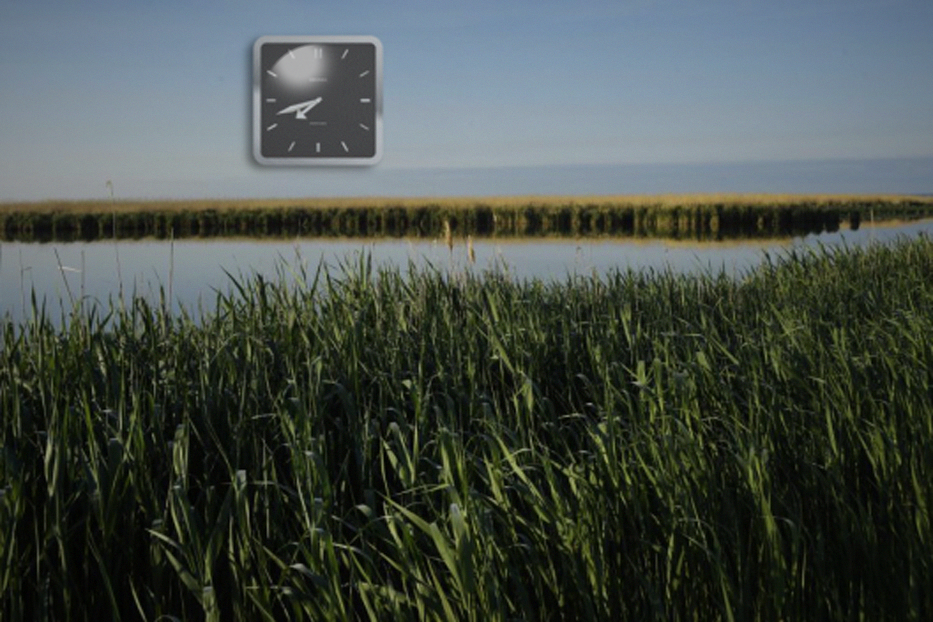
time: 7:42
